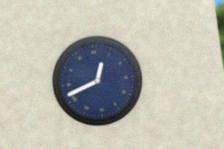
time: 12:42
